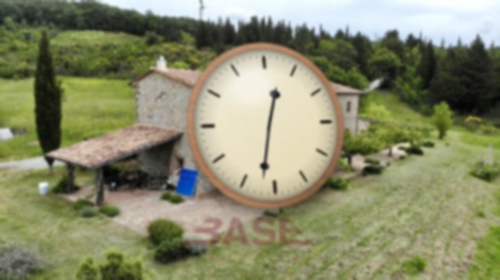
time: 12:32
